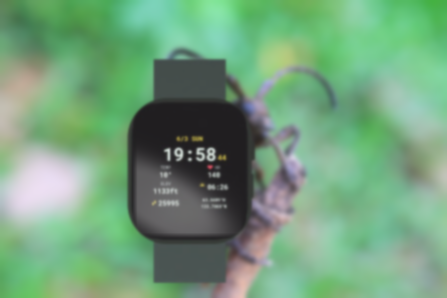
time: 19:58
